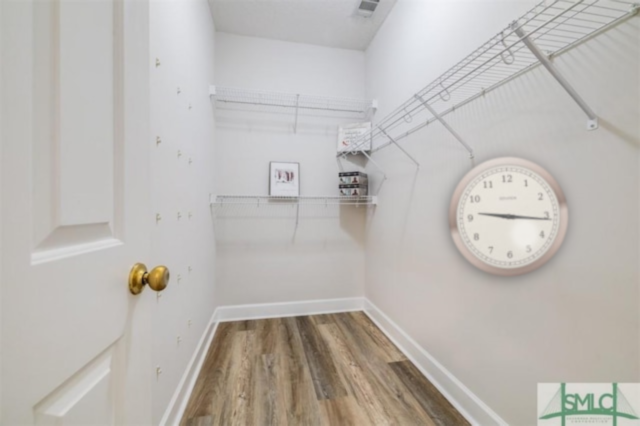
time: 9:16
